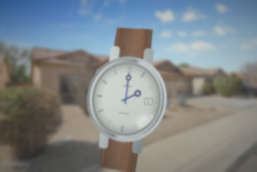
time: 2:00
